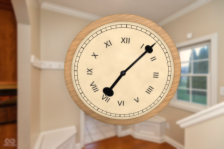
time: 7:07
